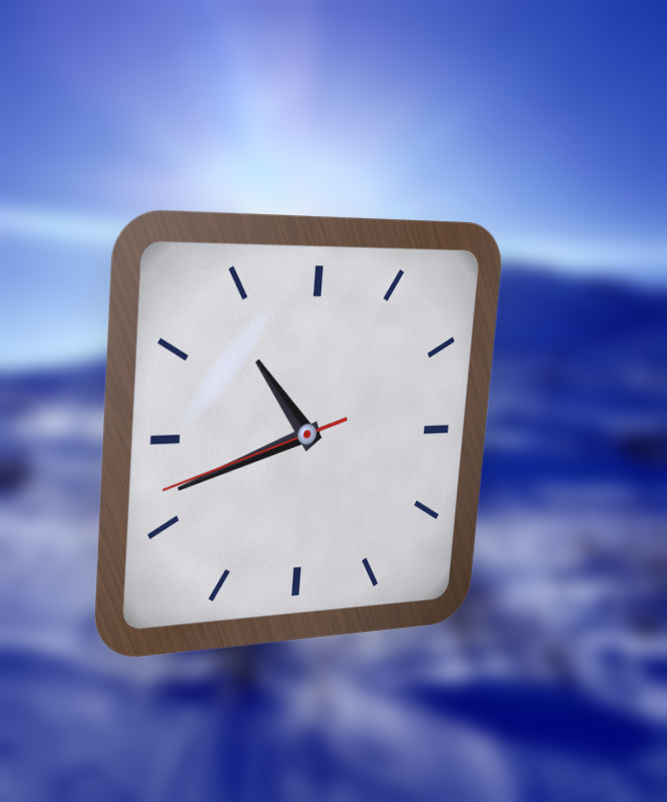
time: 10:41:42
